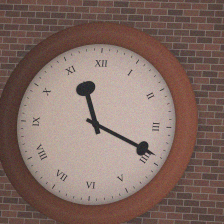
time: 11:19
